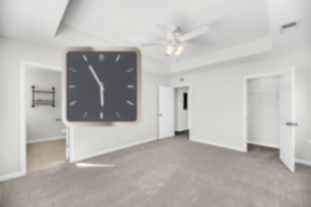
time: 5:55
